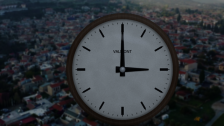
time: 3:00
